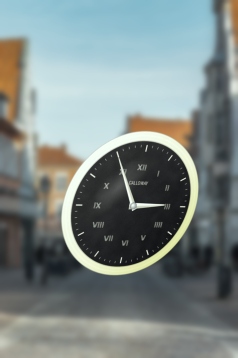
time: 2:55
